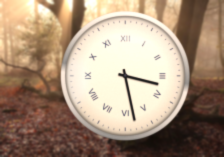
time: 3:28
